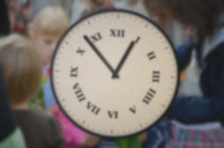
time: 12:53
